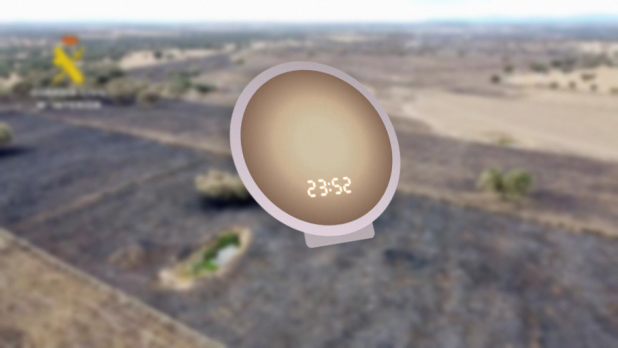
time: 23:52
